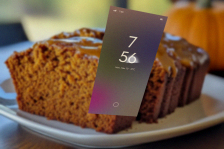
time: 7:56
